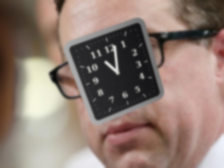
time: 11:02
